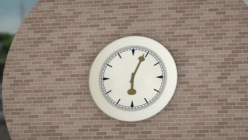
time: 6:04
